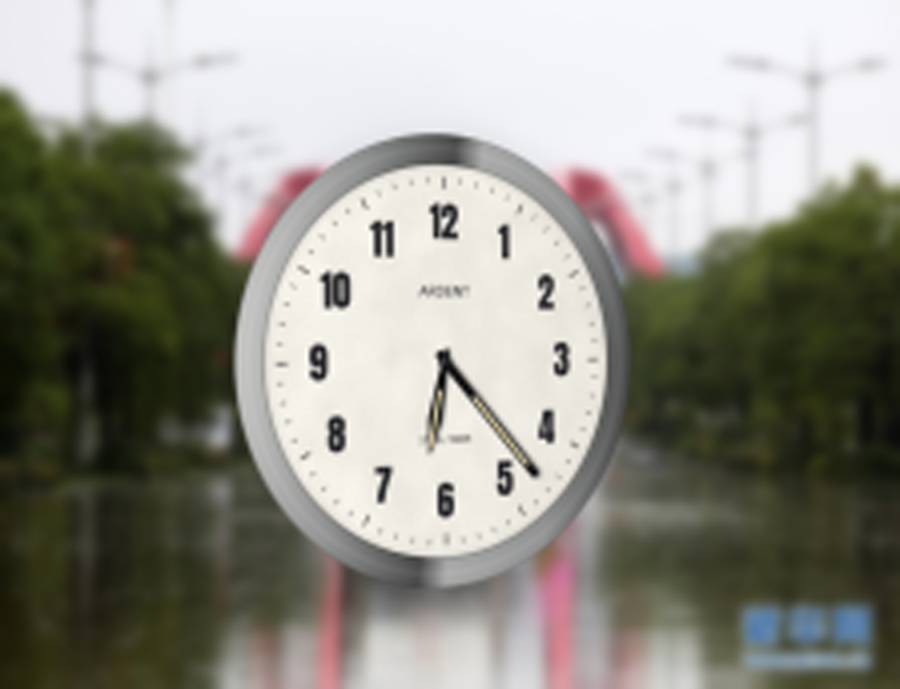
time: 6:23
